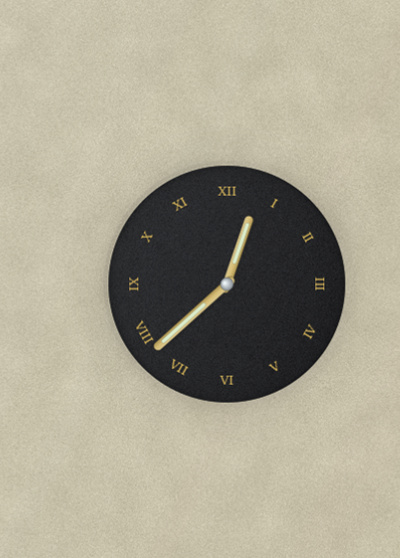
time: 12:38
